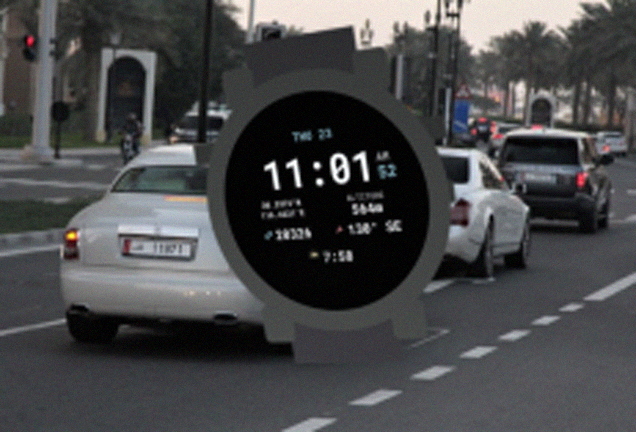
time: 11:01
